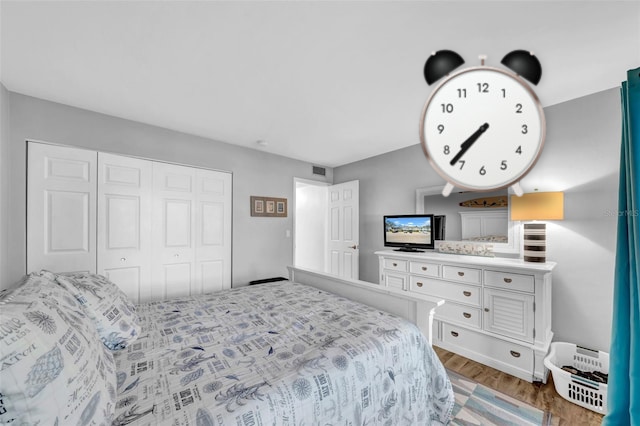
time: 7:37
